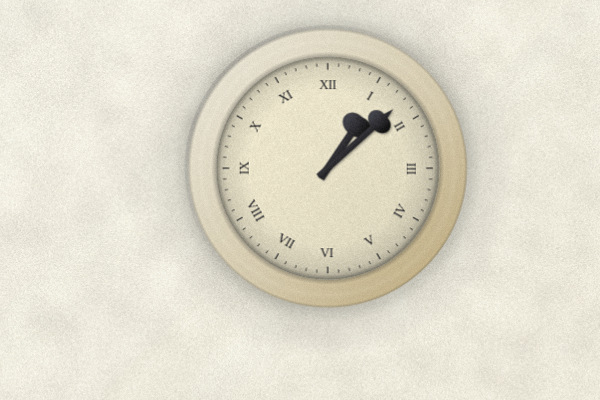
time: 1:08
